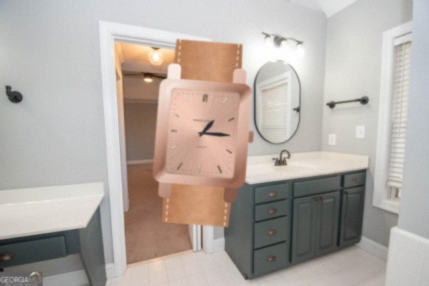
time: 1:15
